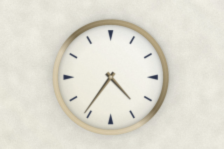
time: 4:36
